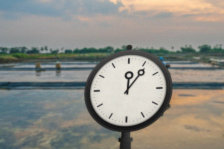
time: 12:06
